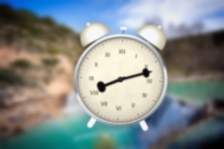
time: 8:12
